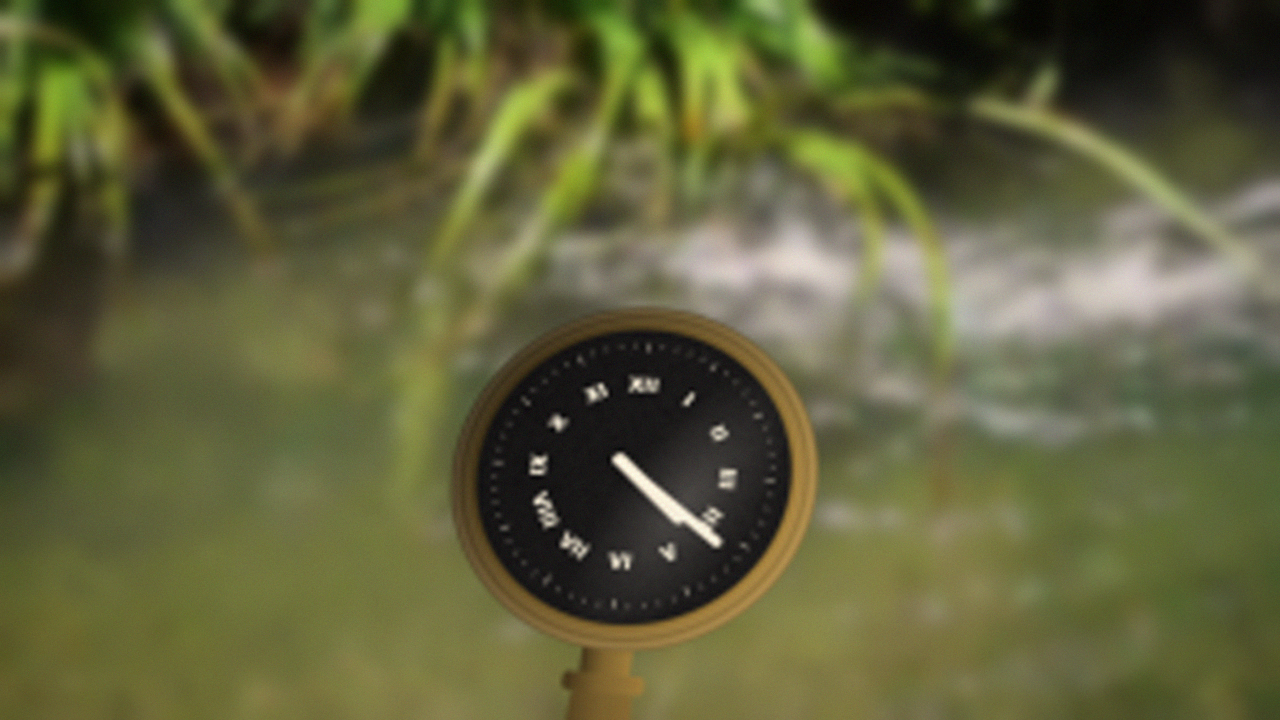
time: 4:21
